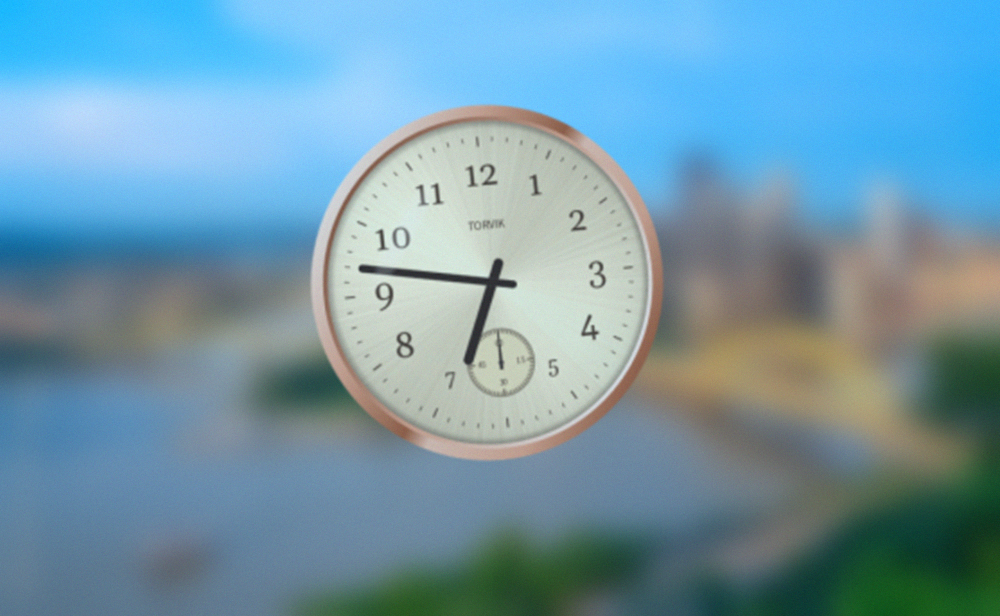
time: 6:47
